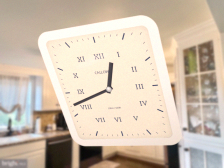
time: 12:42
